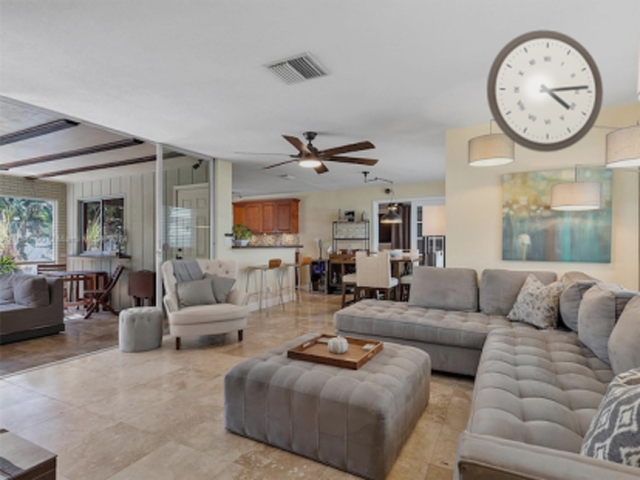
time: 4:14
